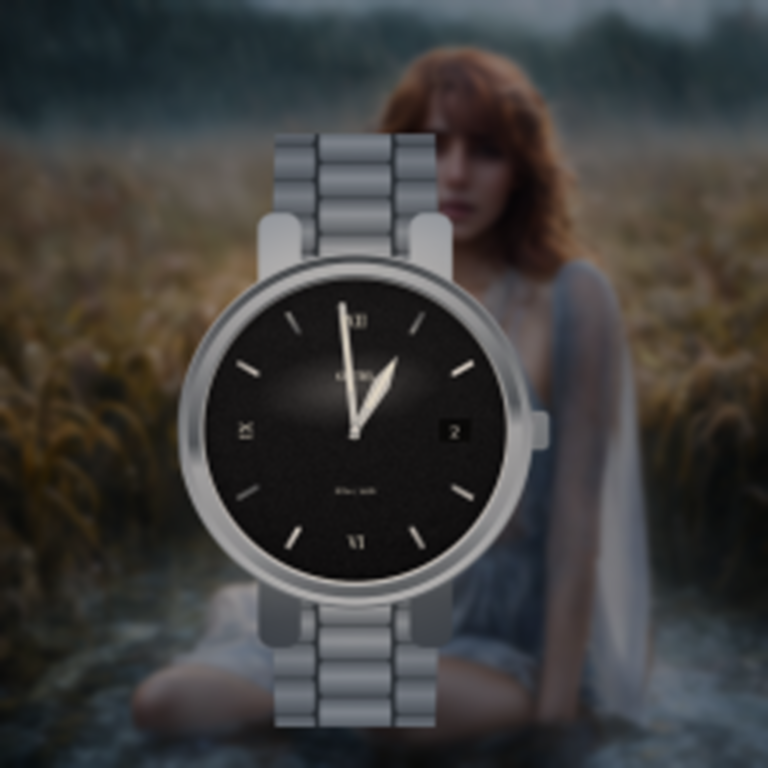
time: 12:59
